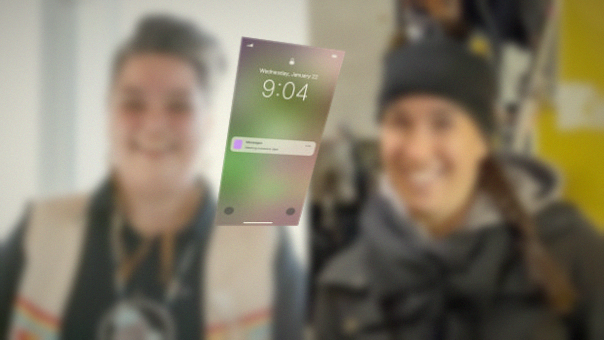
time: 9:04
